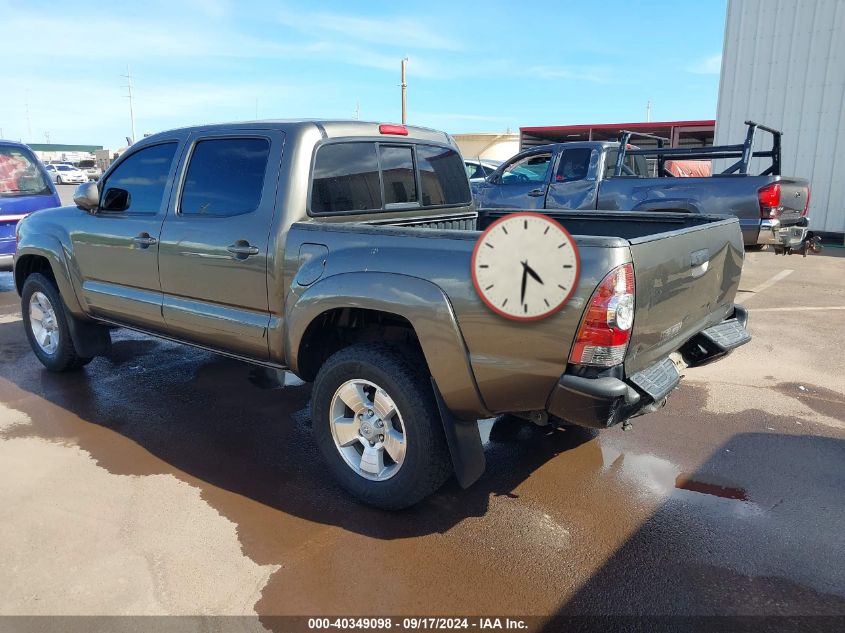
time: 4:31
